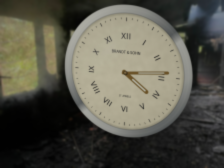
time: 4:14
